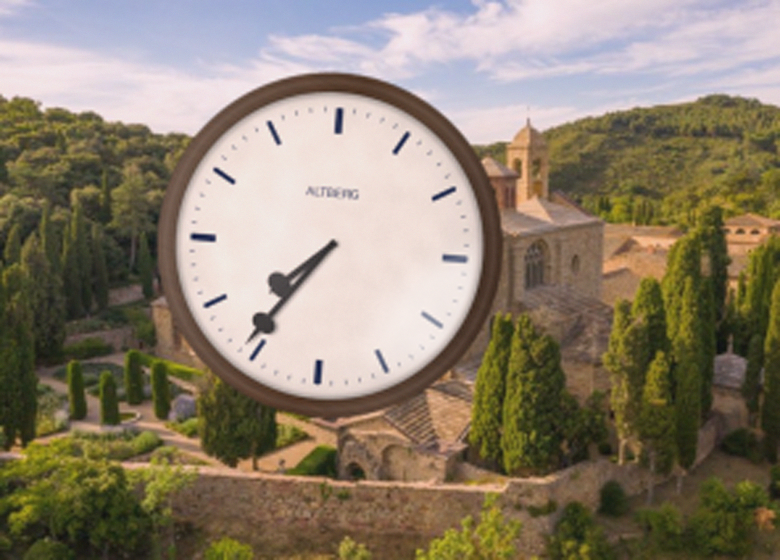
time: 7:36
